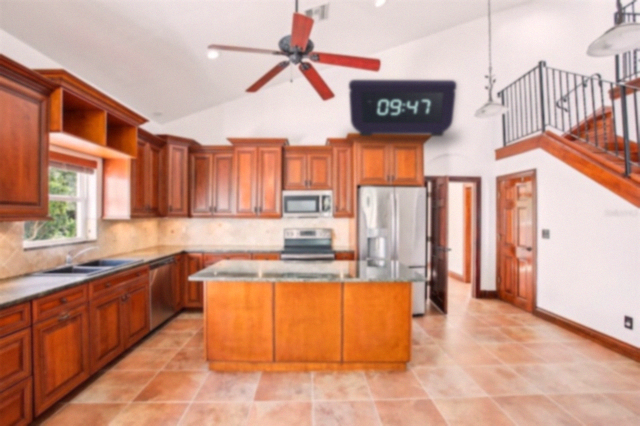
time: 9:47
